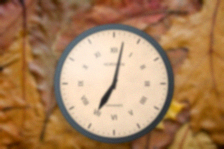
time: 7:02
